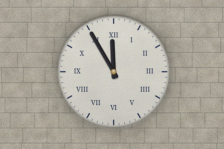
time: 11:55
